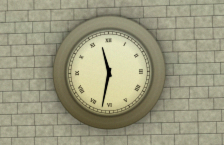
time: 11:32
